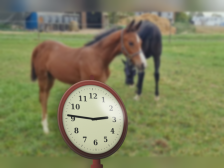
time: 2:46
